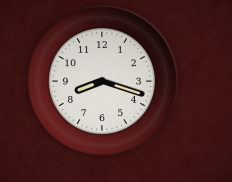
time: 8:18
